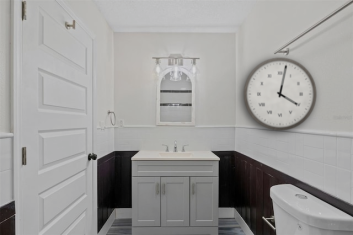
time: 4:02
